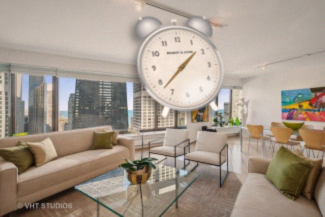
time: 1:38
